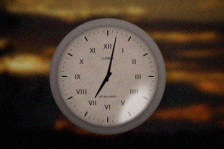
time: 7:02
